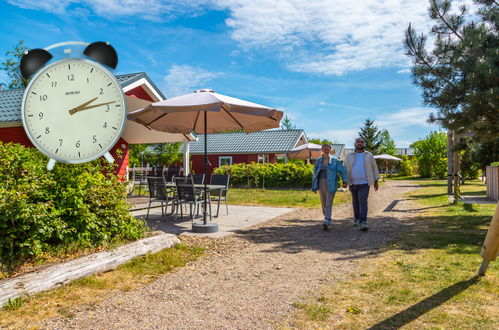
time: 2:14
